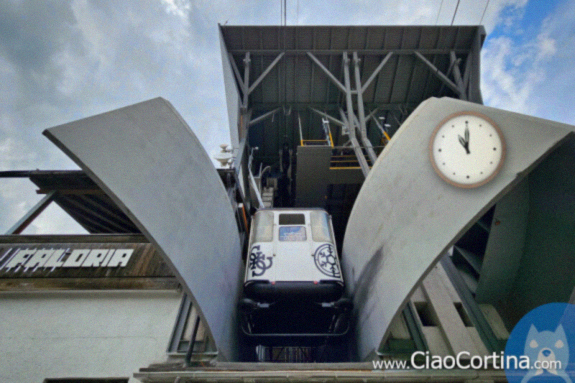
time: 11:00
